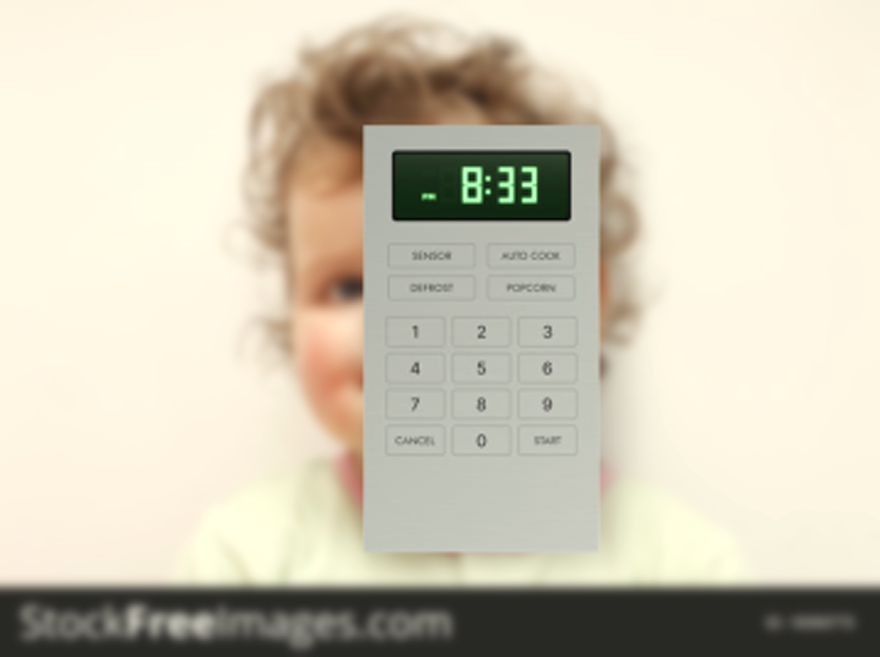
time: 8:33
